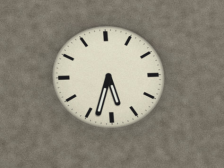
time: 5:33
